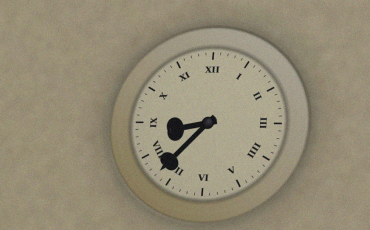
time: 8:37
